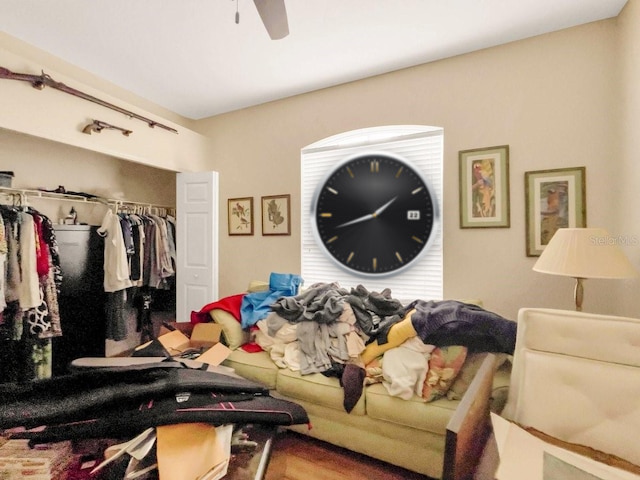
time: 1:42
